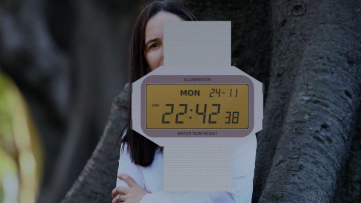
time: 22:42:38
